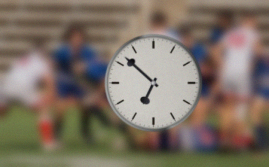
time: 6:52
